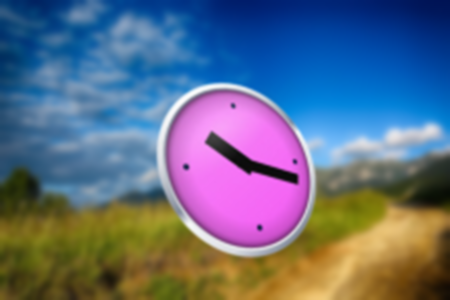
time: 10:18
